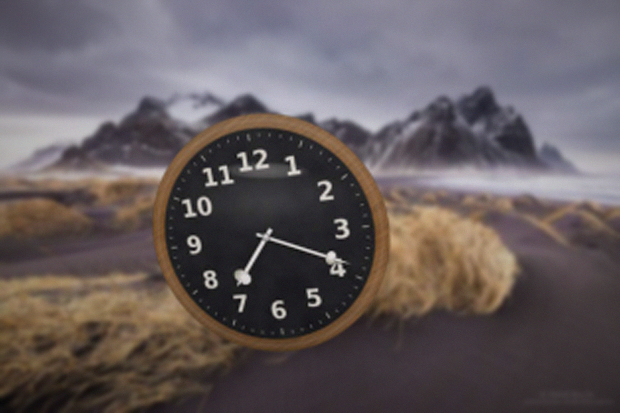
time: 7:19
